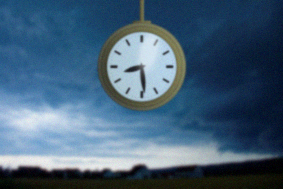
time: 8:29
